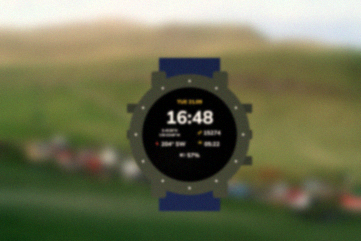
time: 16:48
